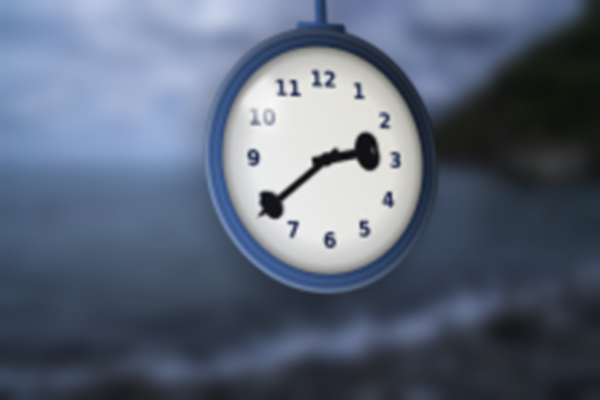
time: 2:39
